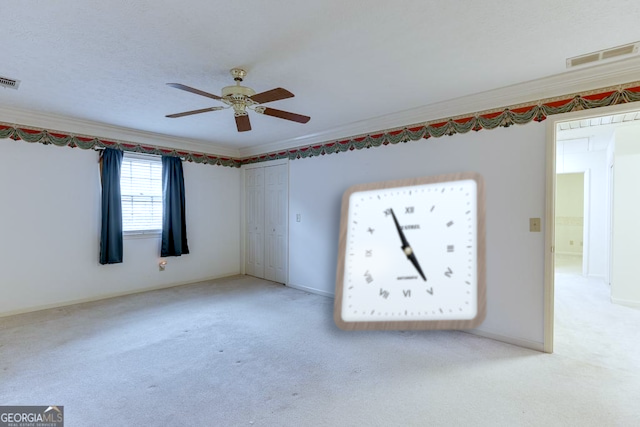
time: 4:56
